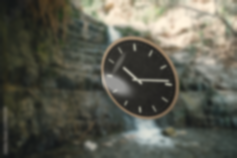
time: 10:14
